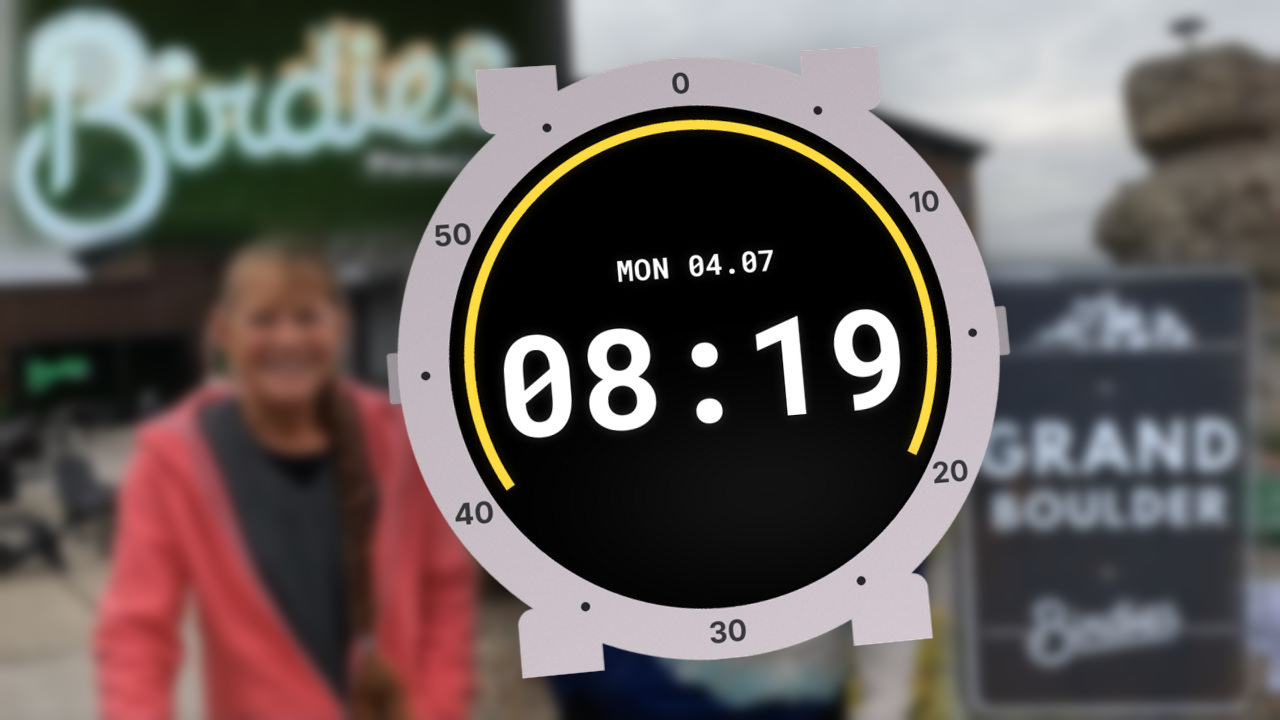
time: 8:19
